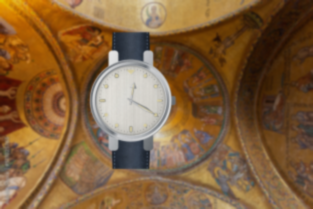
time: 12:20
